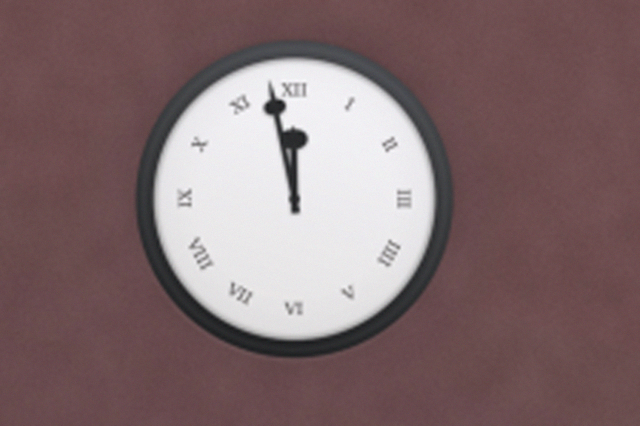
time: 11:58
